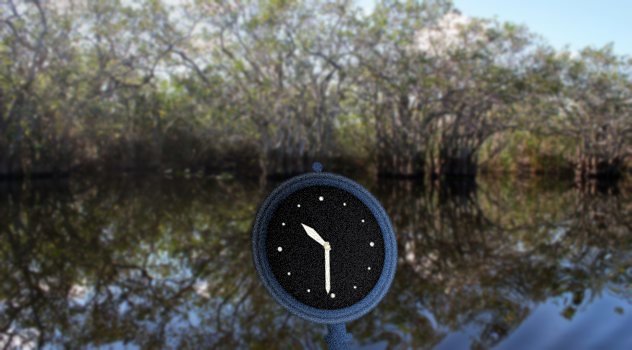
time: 10:31
